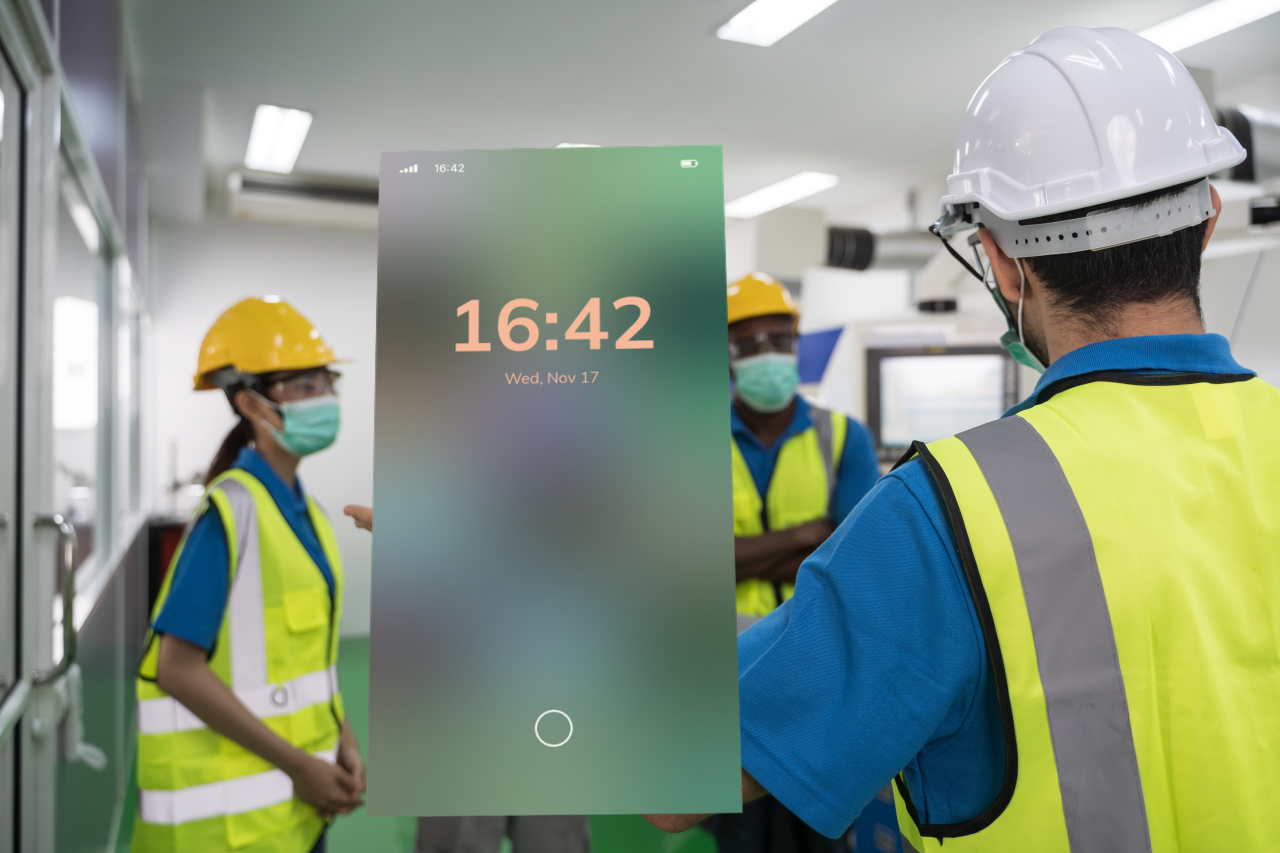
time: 16:42
